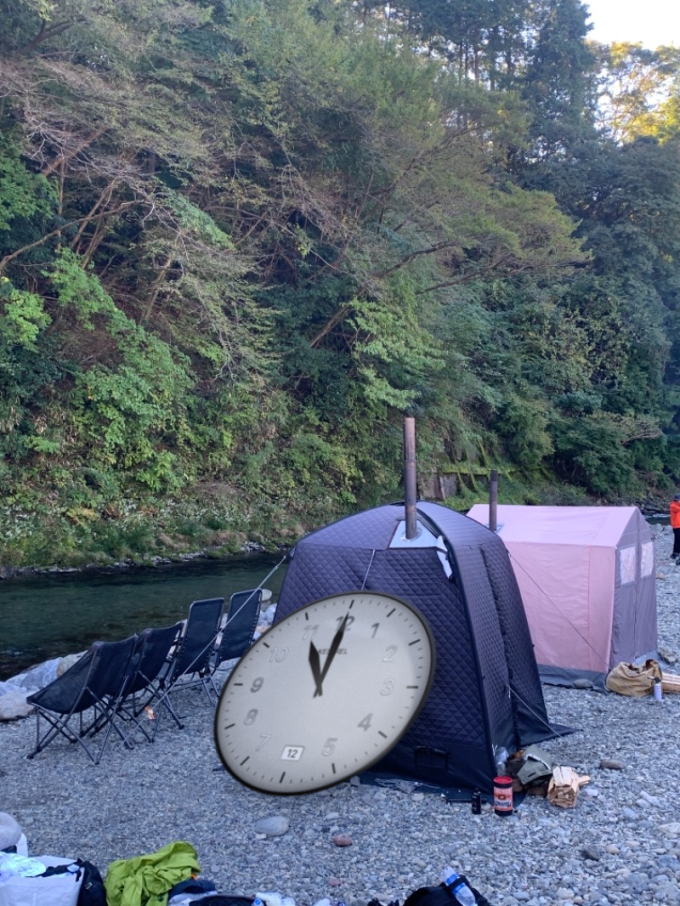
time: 11:00
